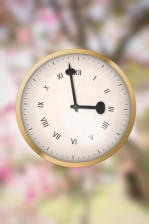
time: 2:58
